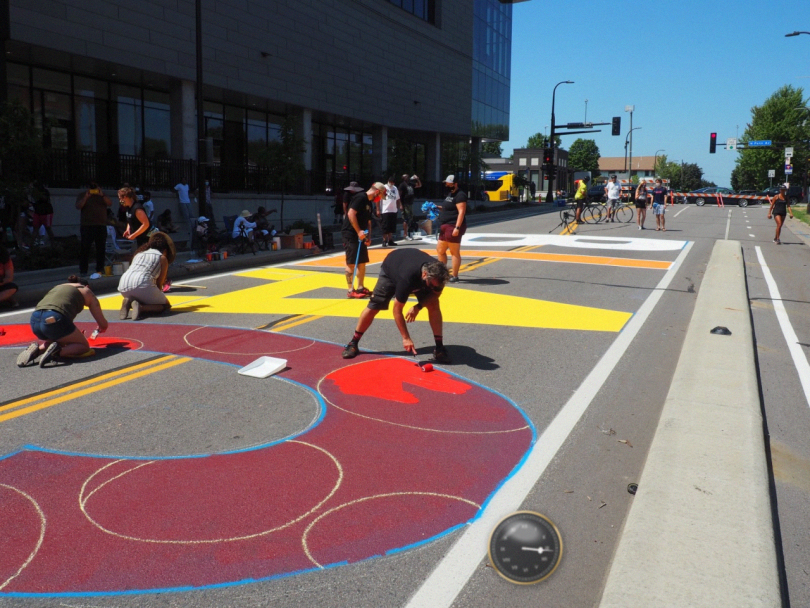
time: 3:16
